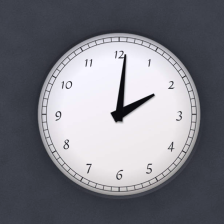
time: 2:01
